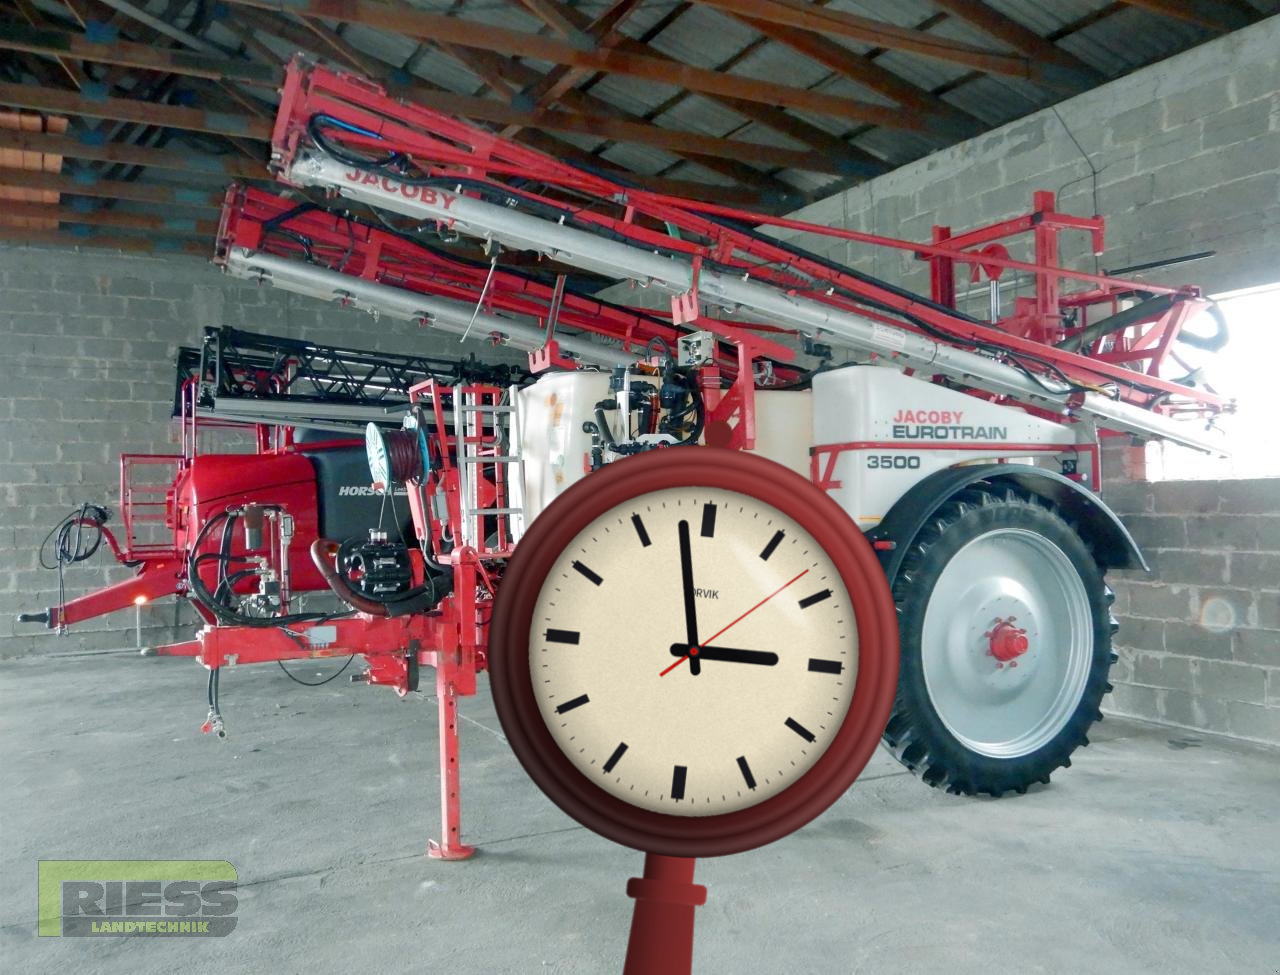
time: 2:58:08
